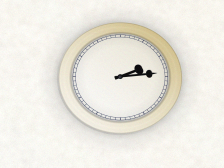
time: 2:14
